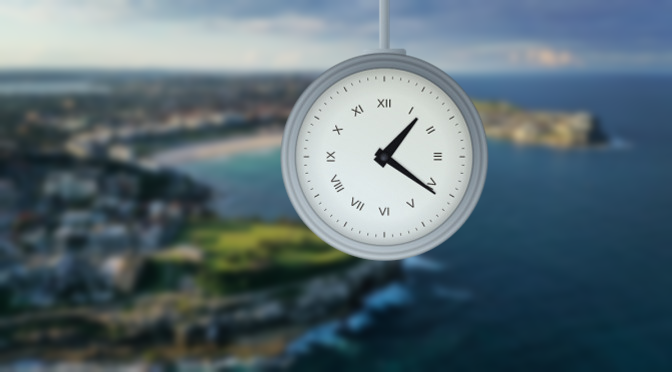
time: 1:21
